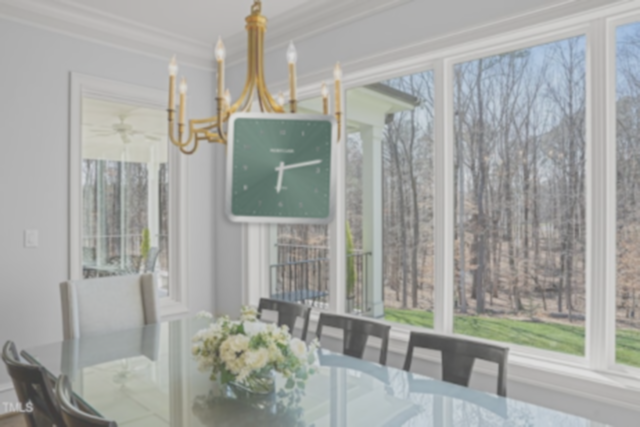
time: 6:13
